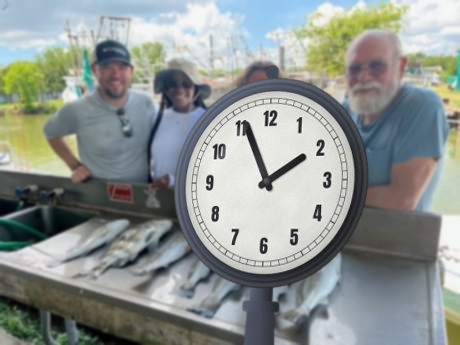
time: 1:56
